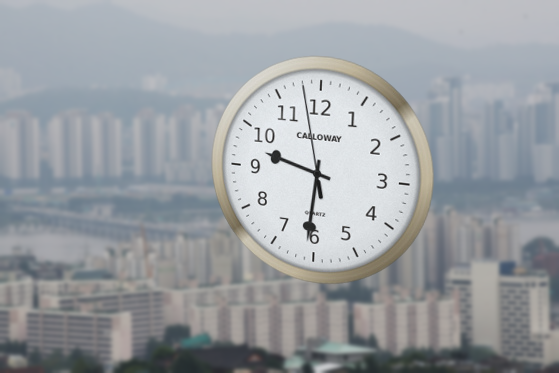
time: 9:30:58
